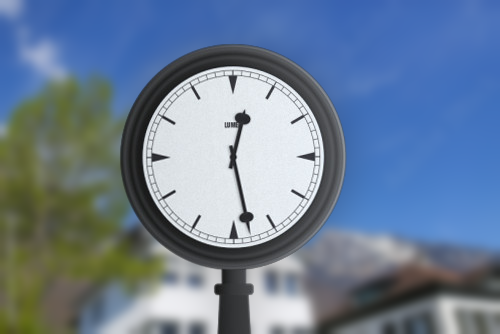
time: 12:28
